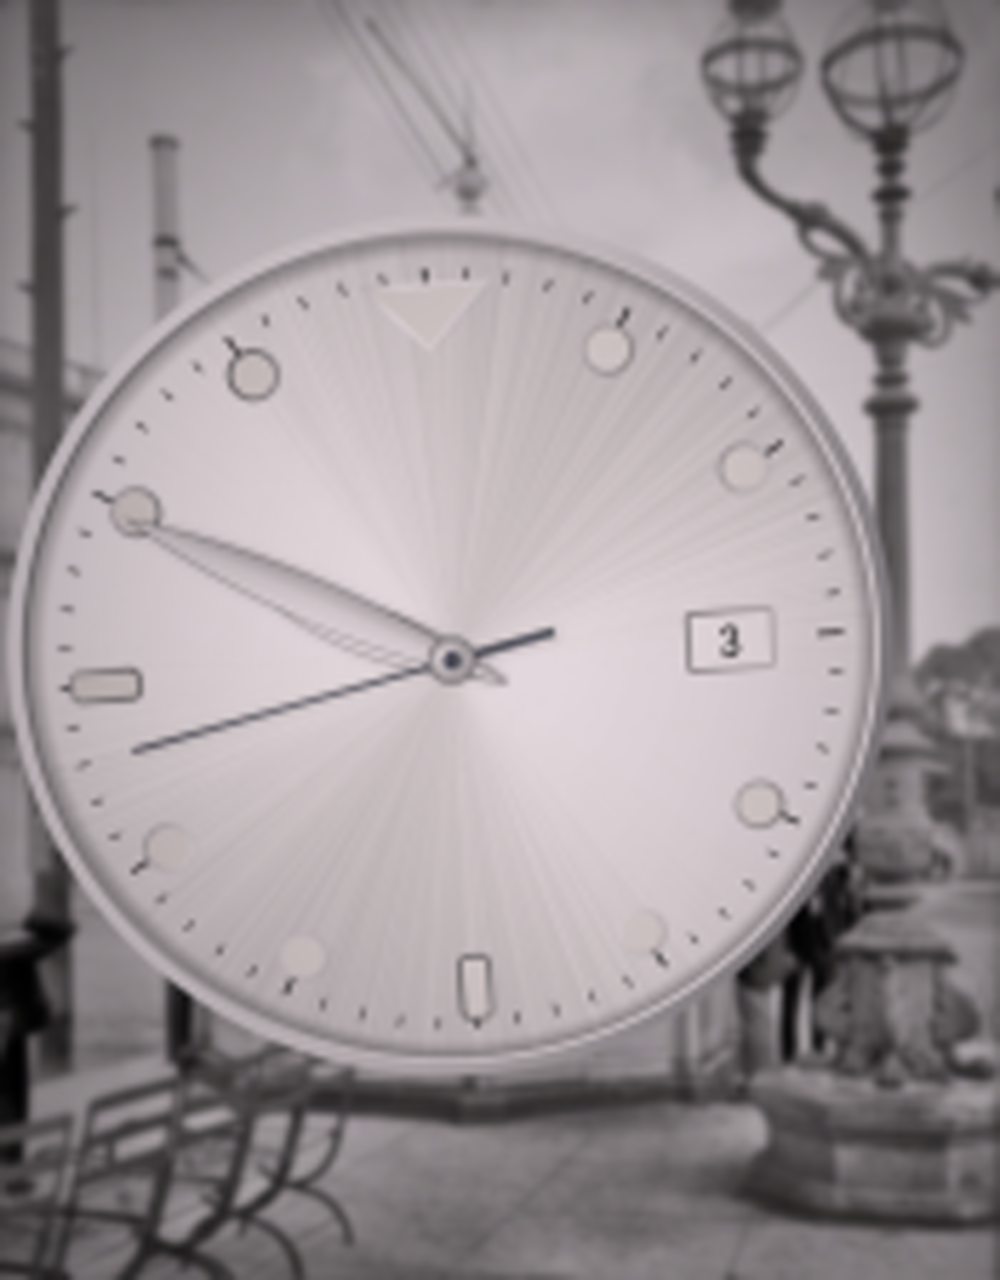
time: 9:49:43
